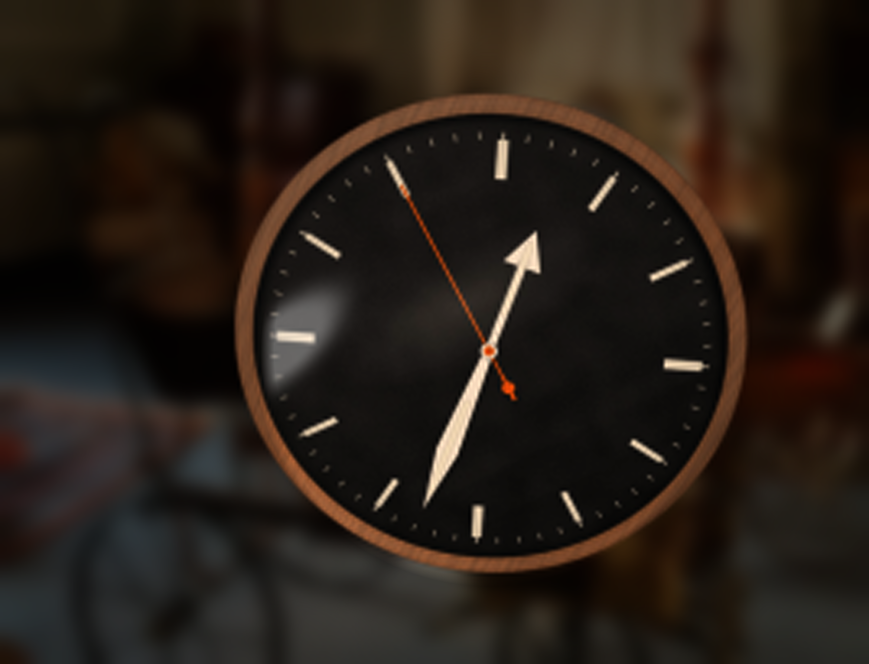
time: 12:32:55
